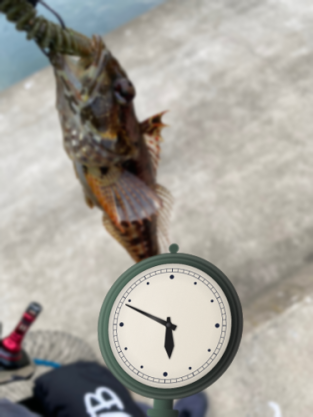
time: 5:49
